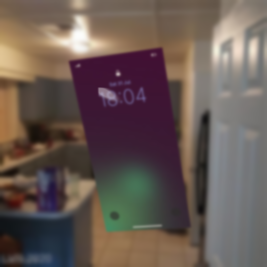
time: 18:04
